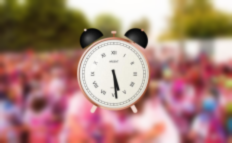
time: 5:29
